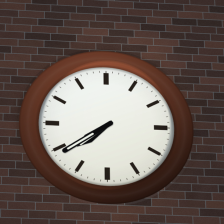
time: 7:39
